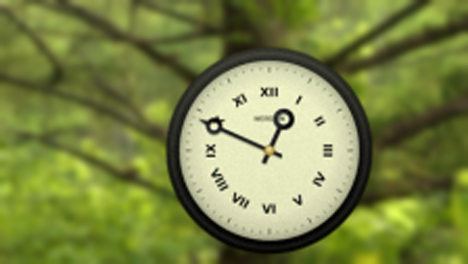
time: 12:49
